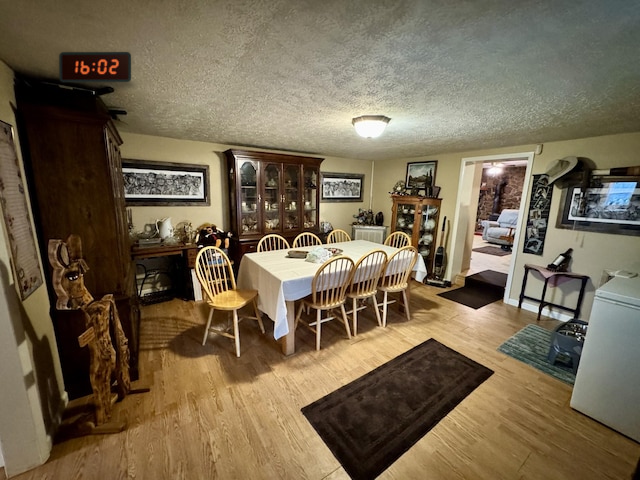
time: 16:02
